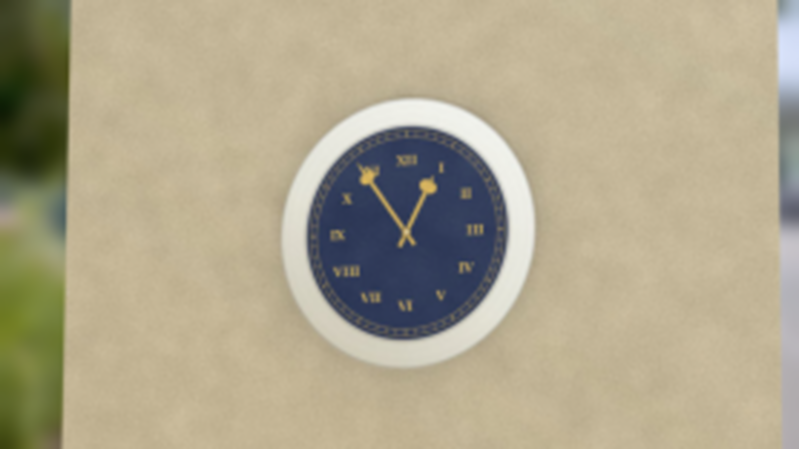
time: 12:54
